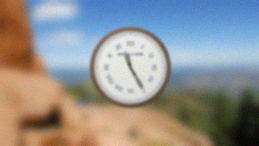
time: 11:25
